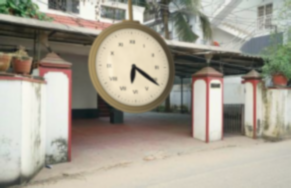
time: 6:21
